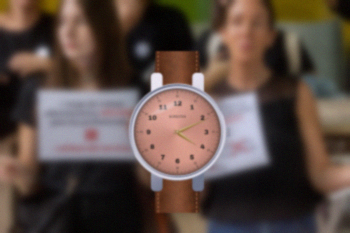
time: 4:11
